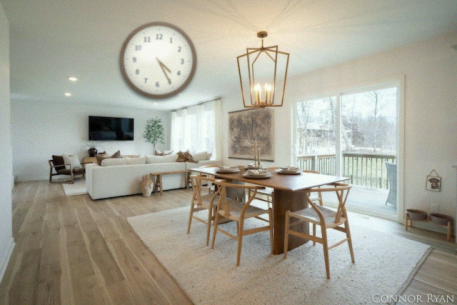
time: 4:25
